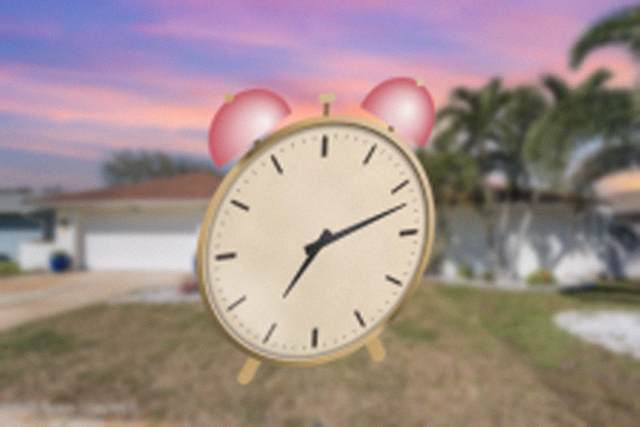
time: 7:12
